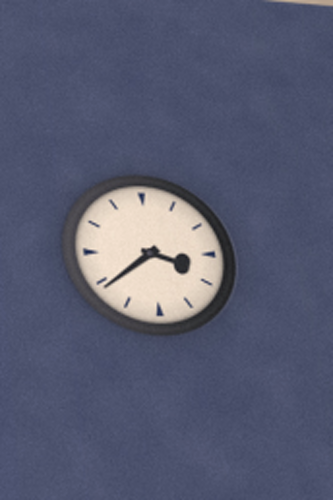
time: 3:39
